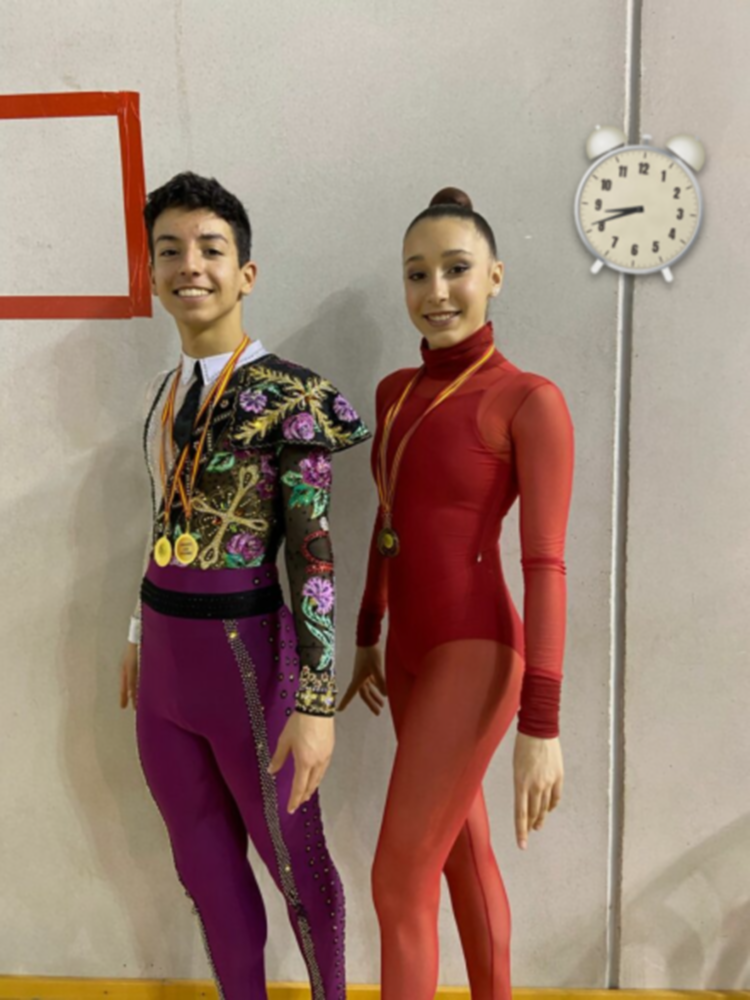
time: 8:41
